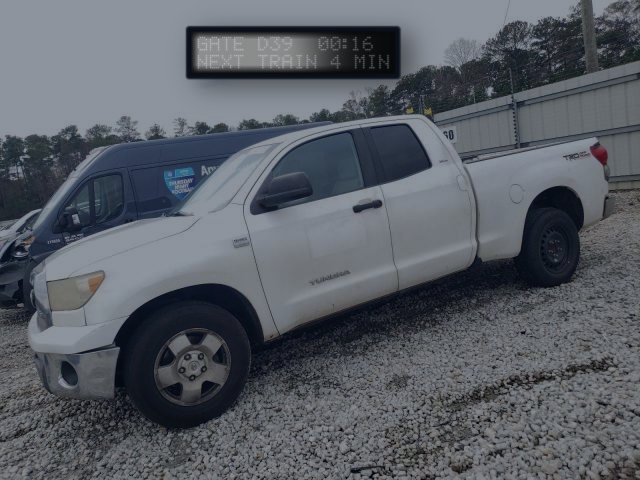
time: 0:16
